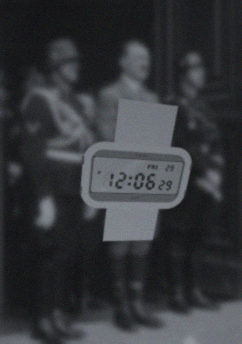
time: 12:06:29
